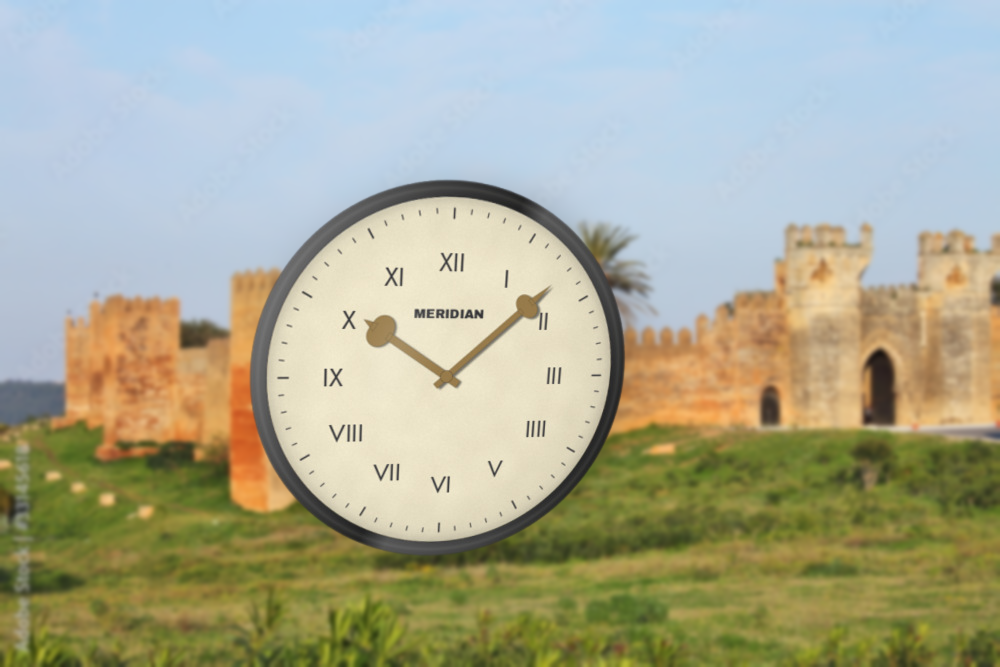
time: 10:08
